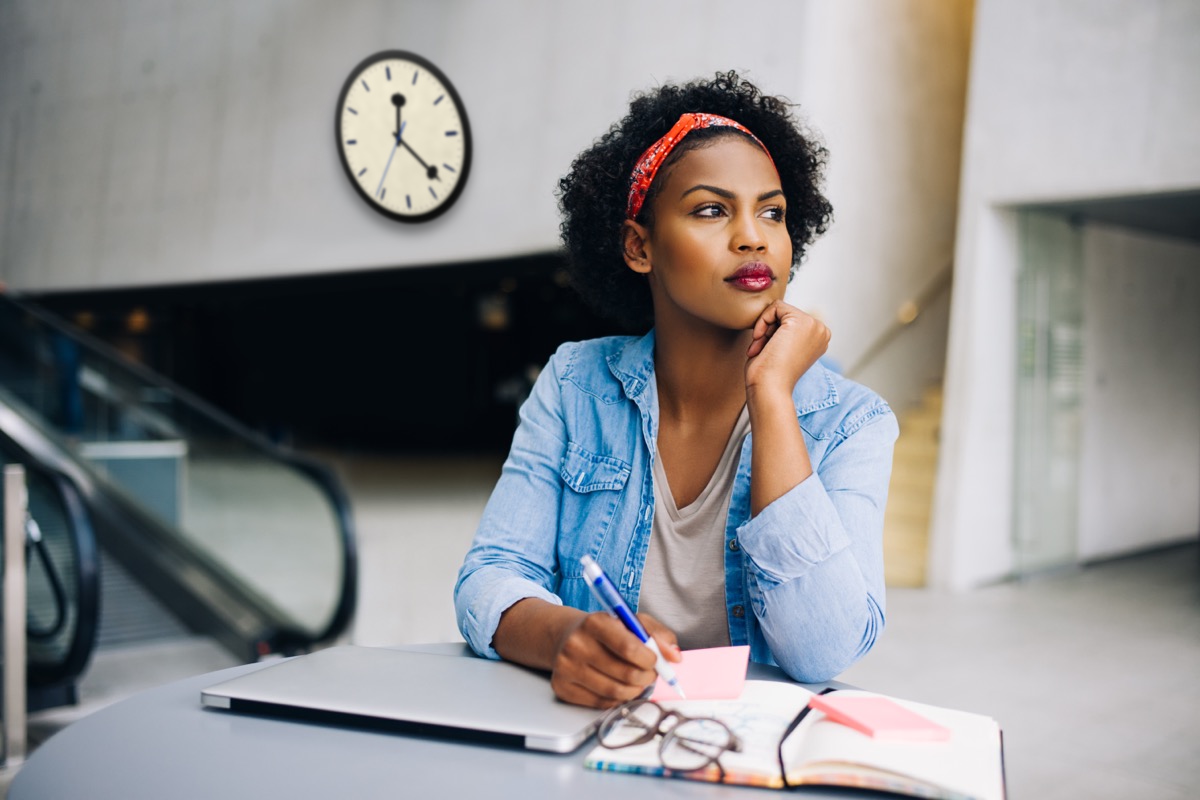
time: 12:22:36
